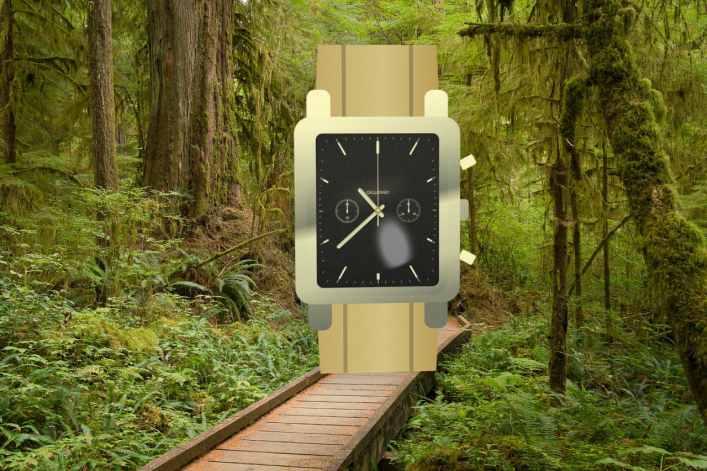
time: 10:38
